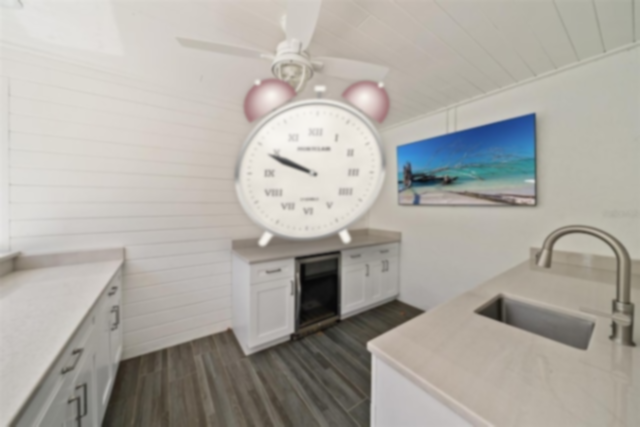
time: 9:49
